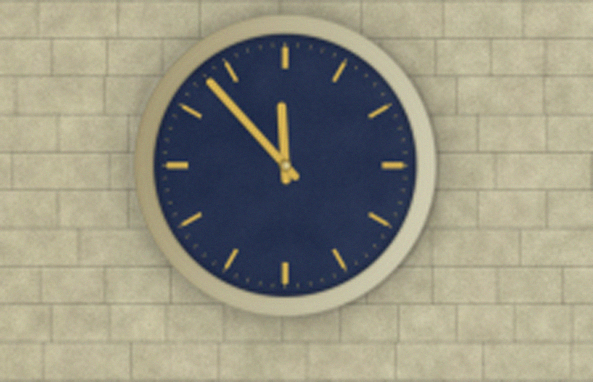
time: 11:53
